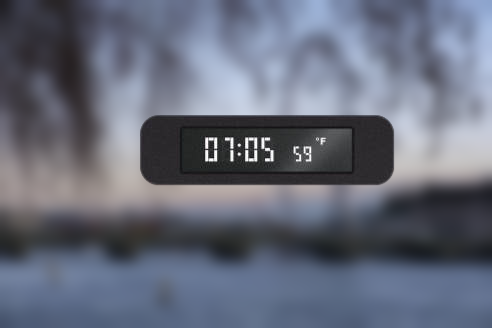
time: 7:05
